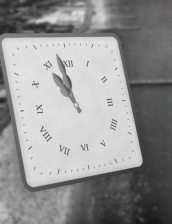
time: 10:58
